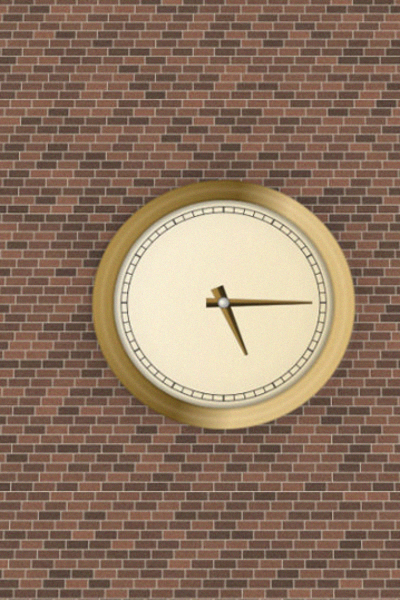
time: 5:15
